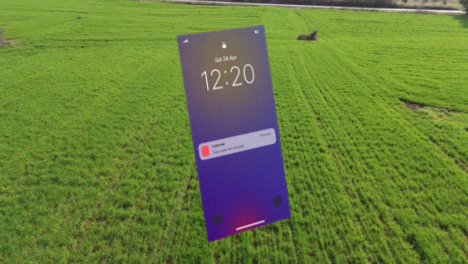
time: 12:20
